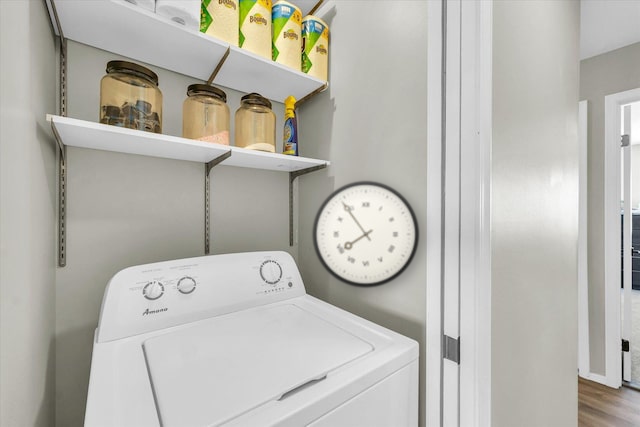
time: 7:54
